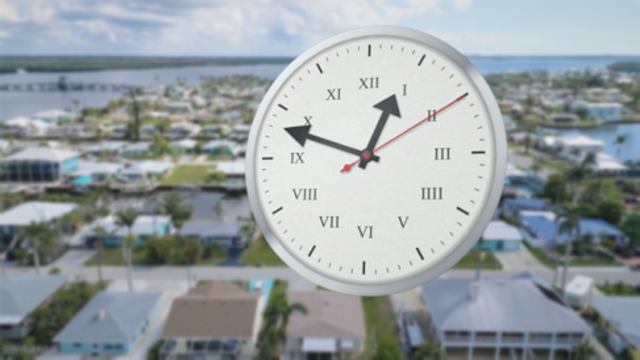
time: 12:48:10
